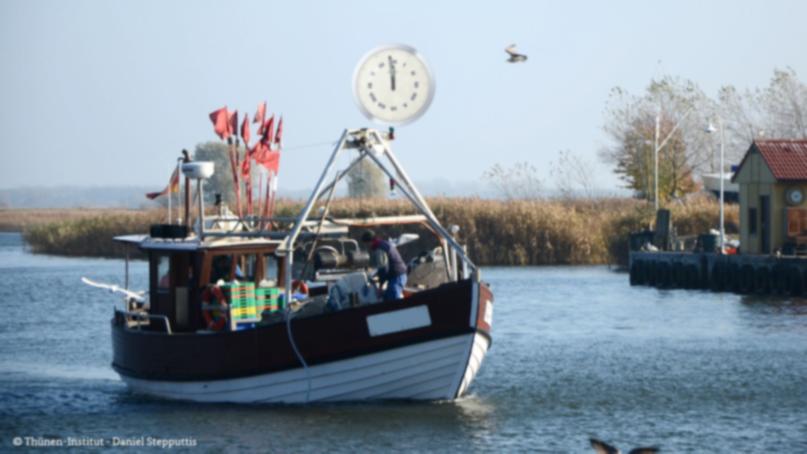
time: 11:59
